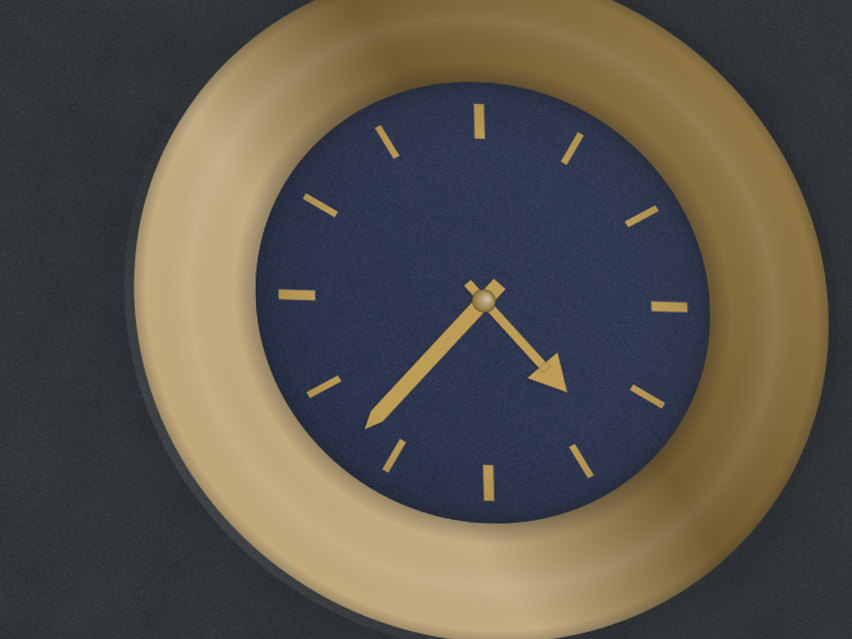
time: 4:37
